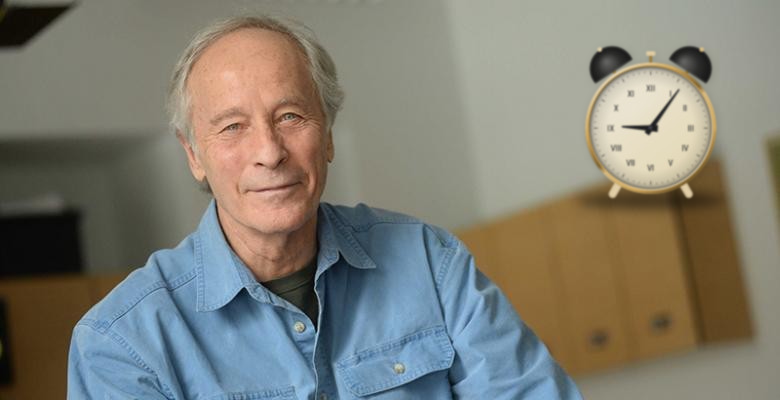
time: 9:06
